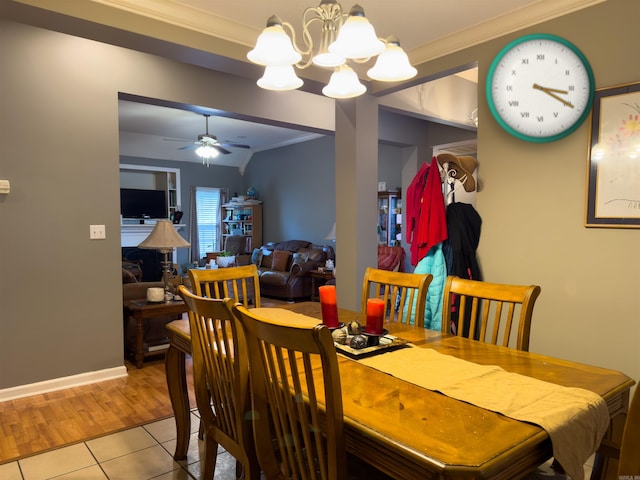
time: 3:20
